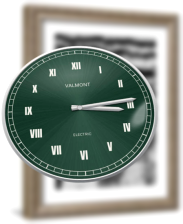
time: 3:14
